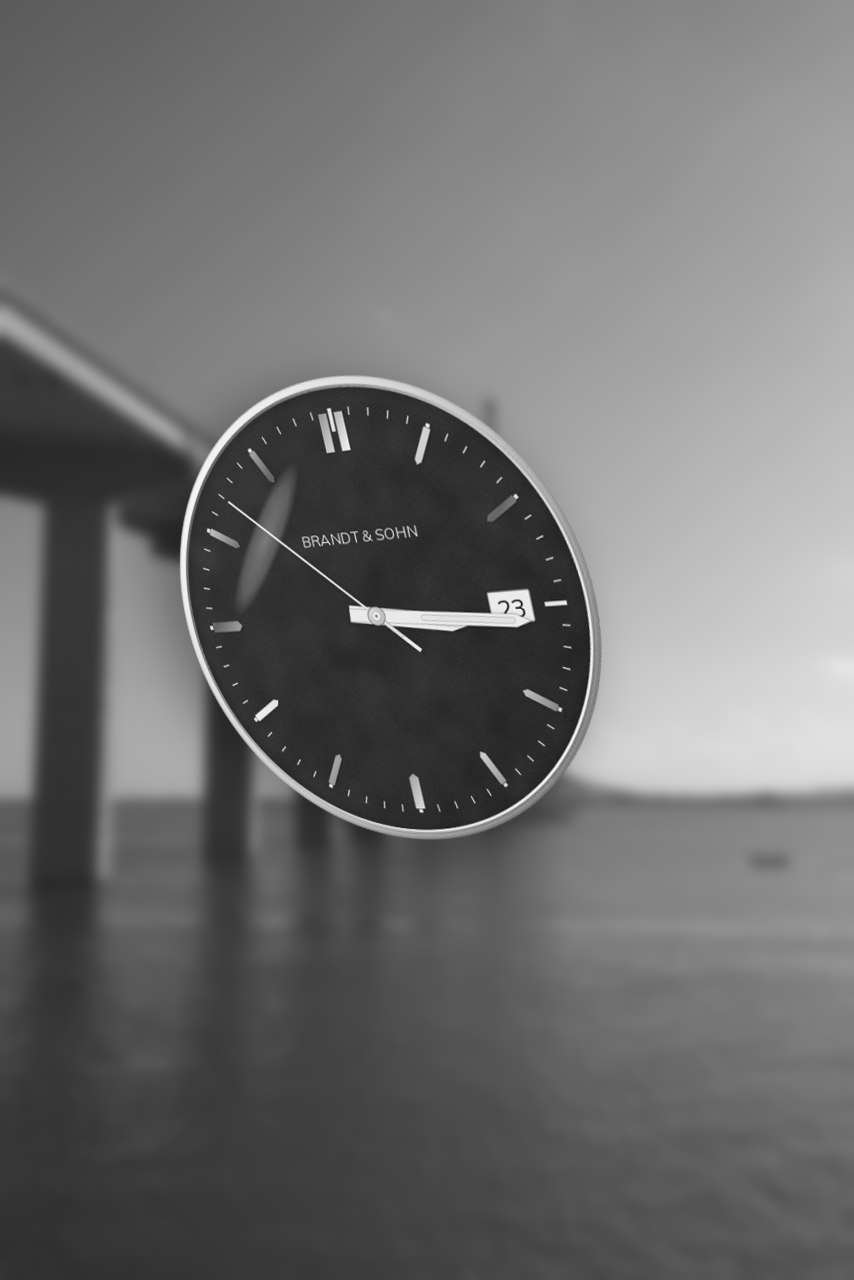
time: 3:15:52
